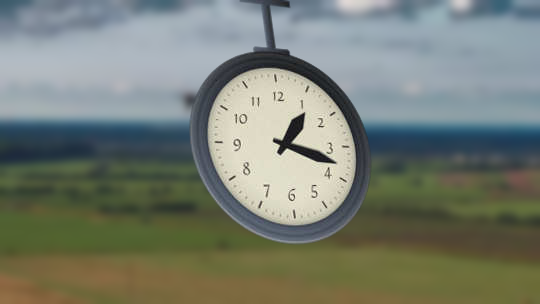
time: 1:18
